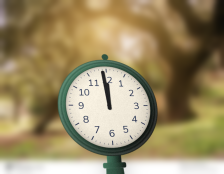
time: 11:59
